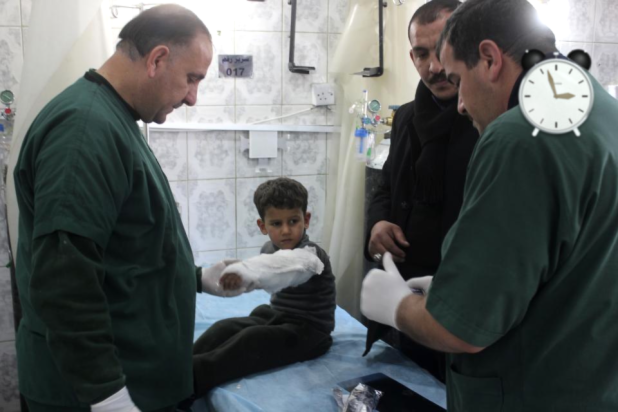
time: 2:57
